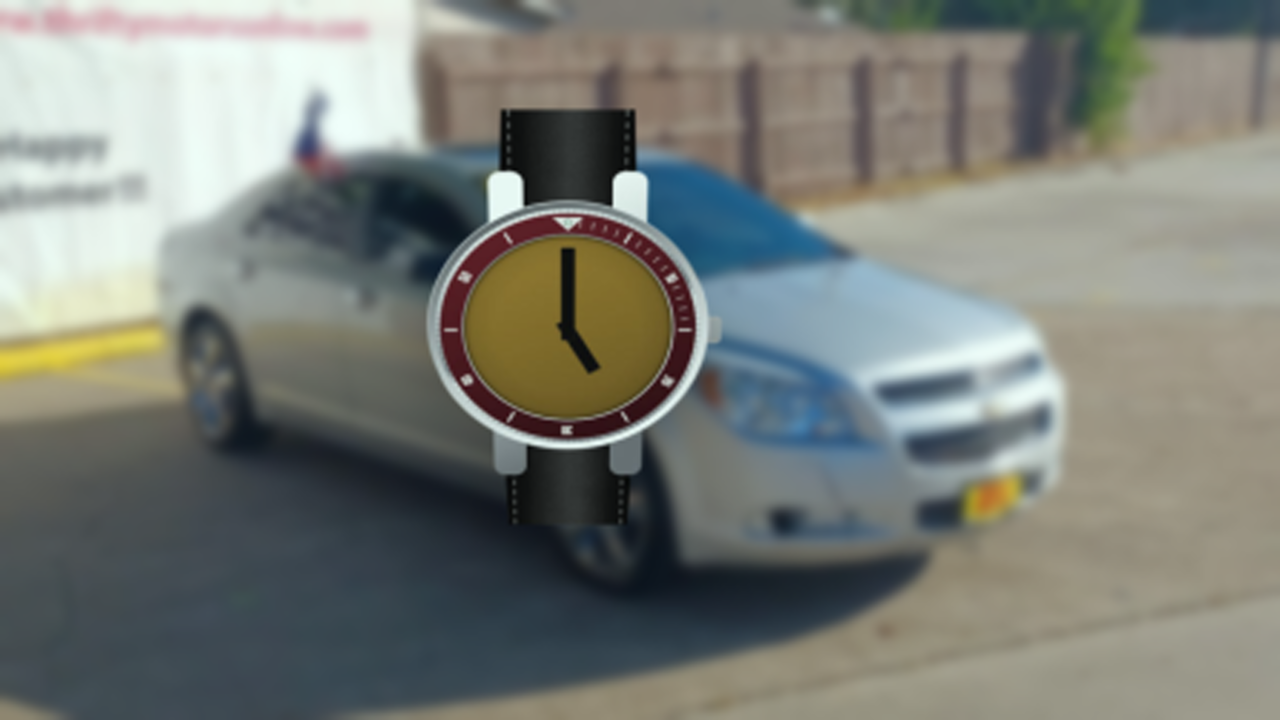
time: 5:00
